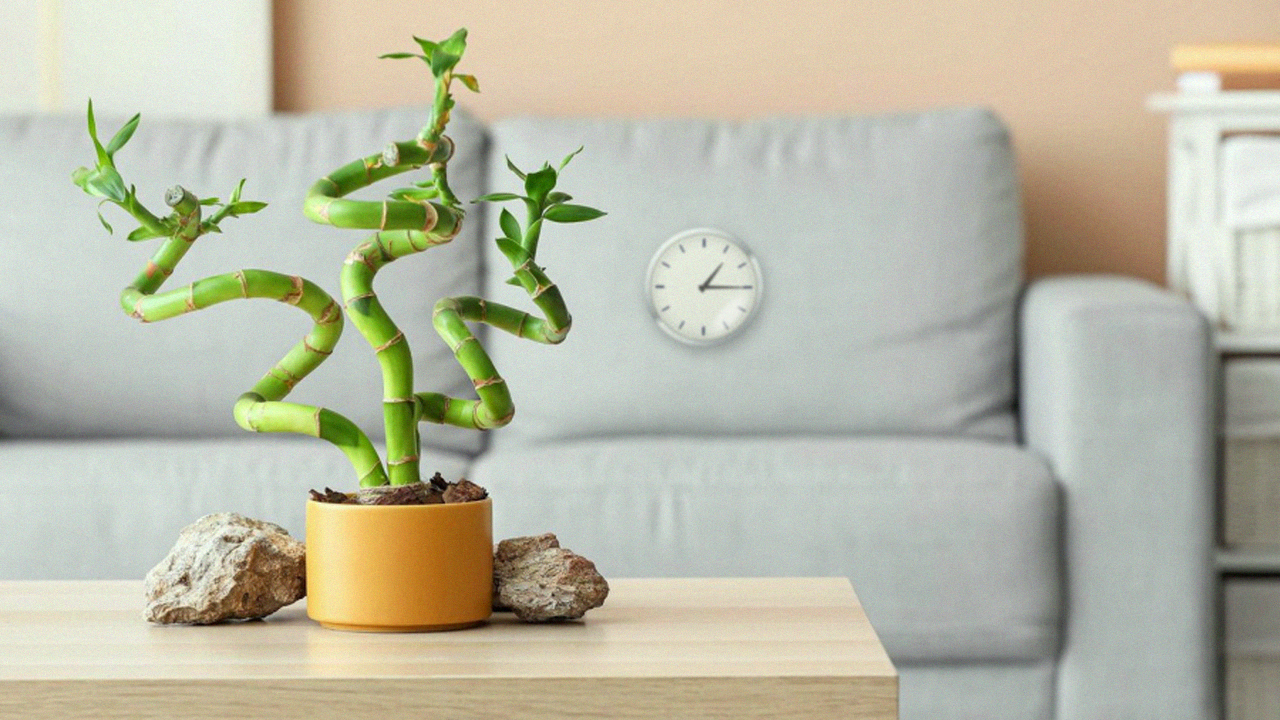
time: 1:15
